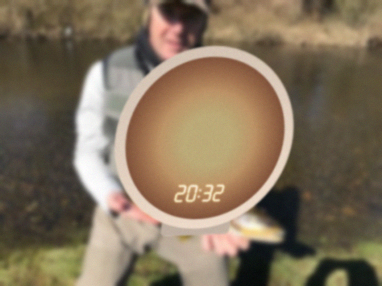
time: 20:32
